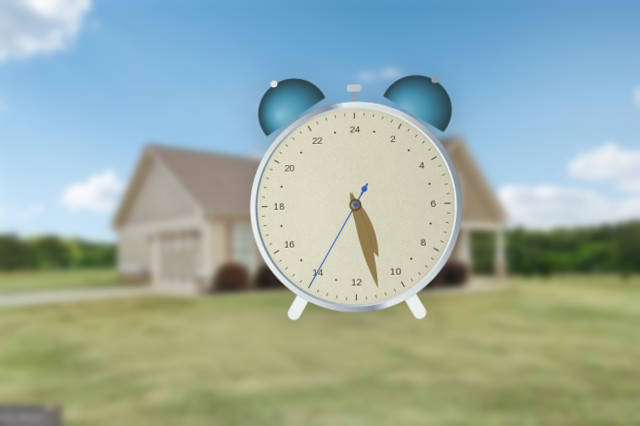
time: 10:27:35
